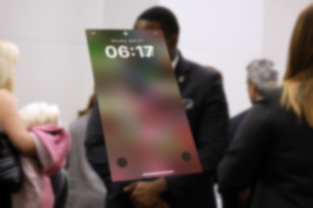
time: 6:17
